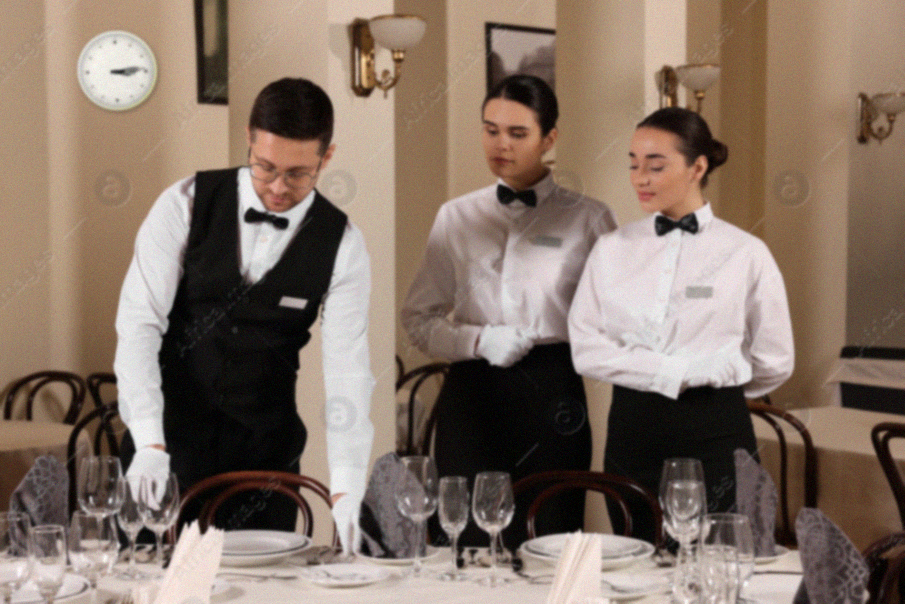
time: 3:14
